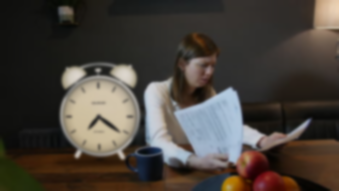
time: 7:21
